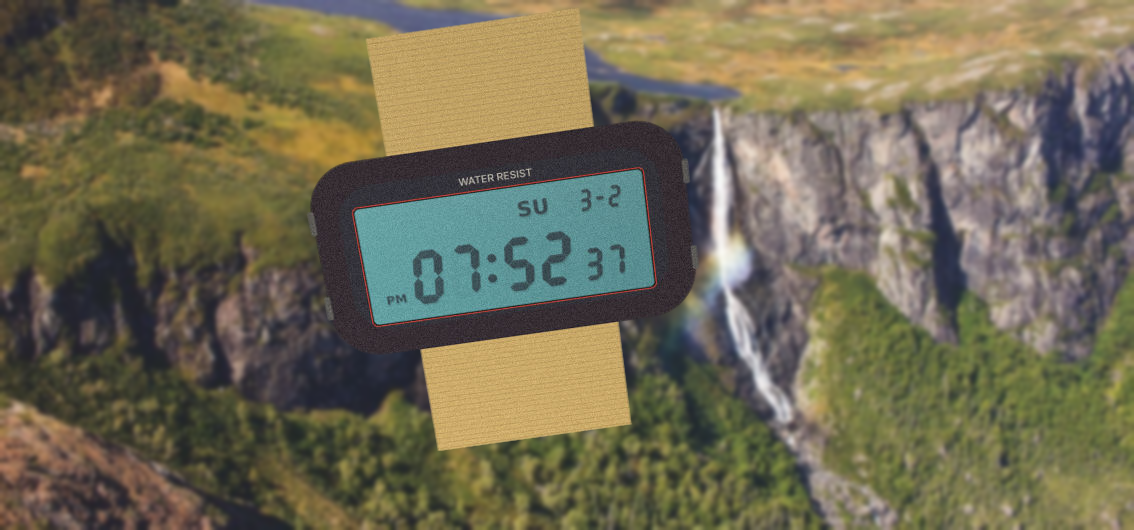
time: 7:52:37
